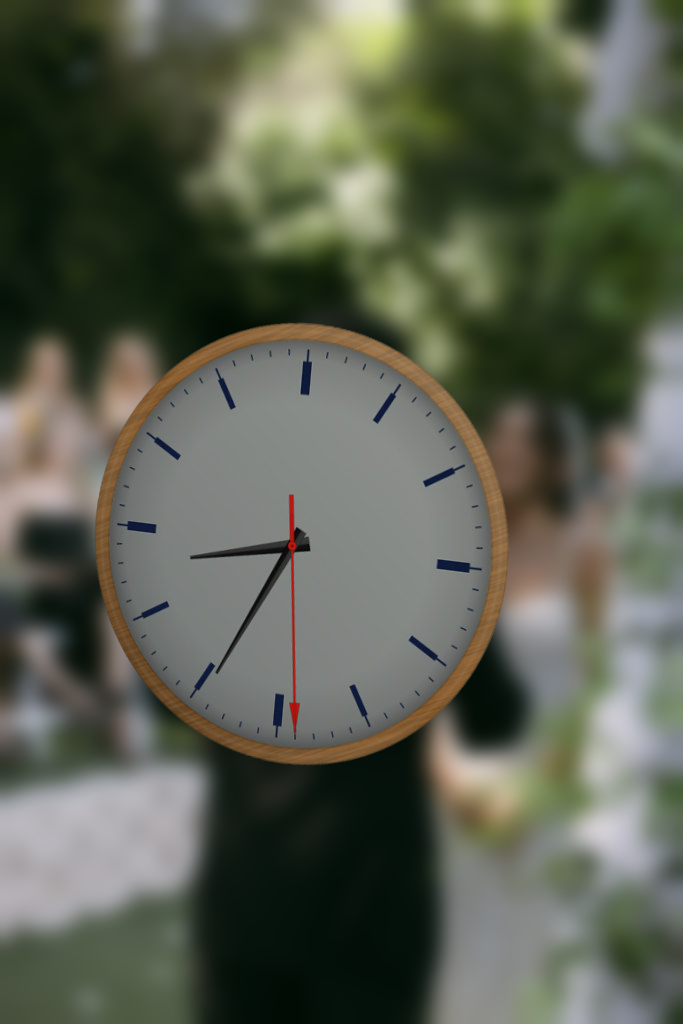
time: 8:34:29
